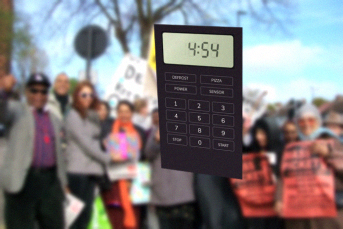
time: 4:54
